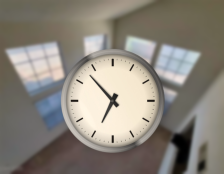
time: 6:53
